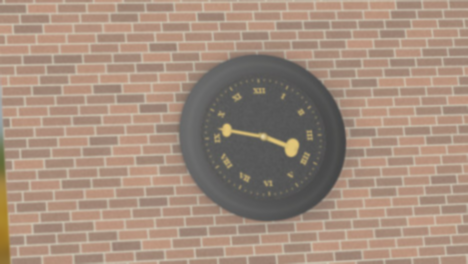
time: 3:47
